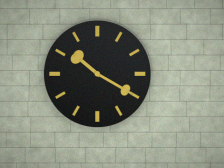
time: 10:20
